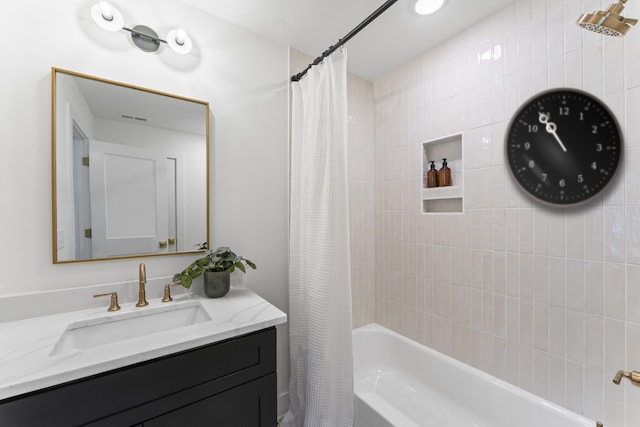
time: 10:54
